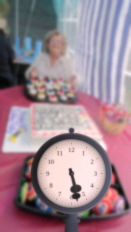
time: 5:28
